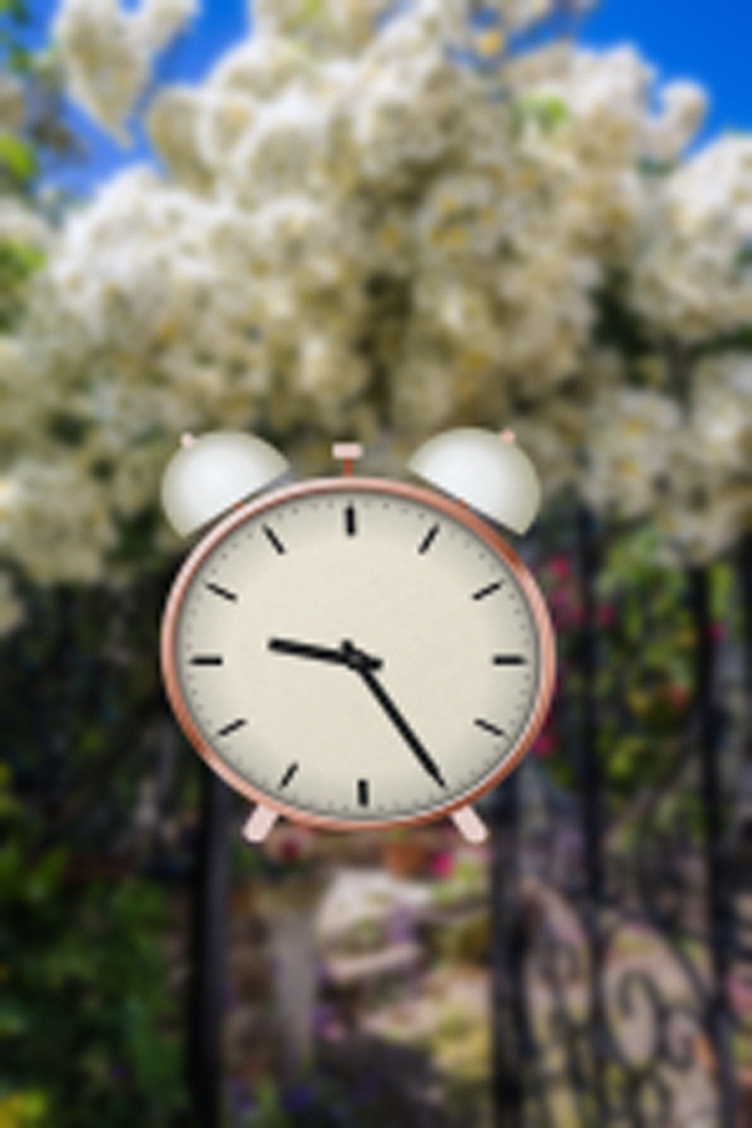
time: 9:25
